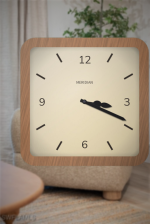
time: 3:19
